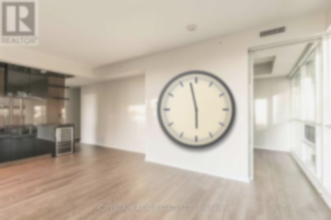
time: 5:58
